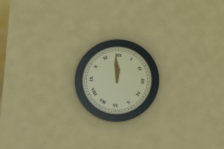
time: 11:59
